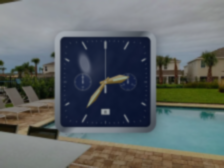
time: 2:36
